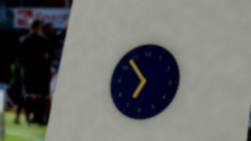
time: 6:53
